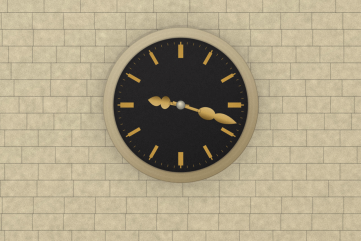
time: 9:18
